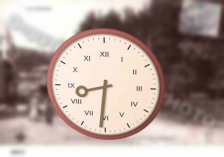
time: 8:31
